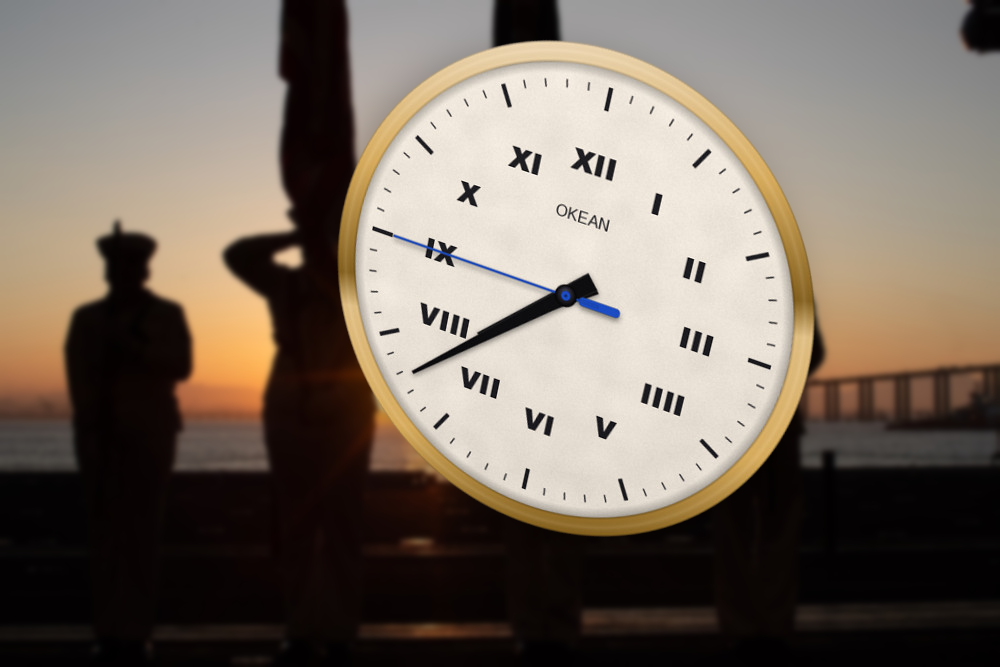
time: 7:37:45
